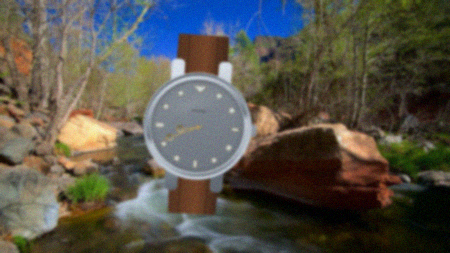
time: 8:41
